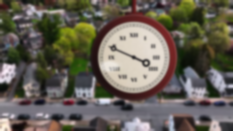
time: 3:49
